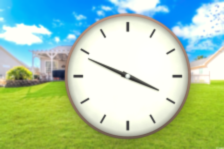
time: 3:49
